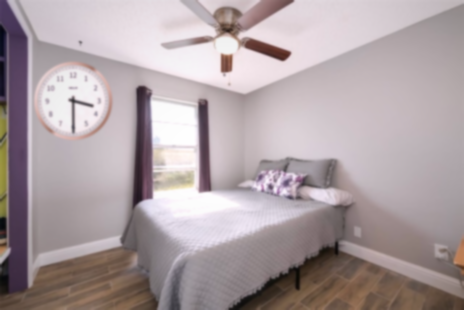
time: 3:30
